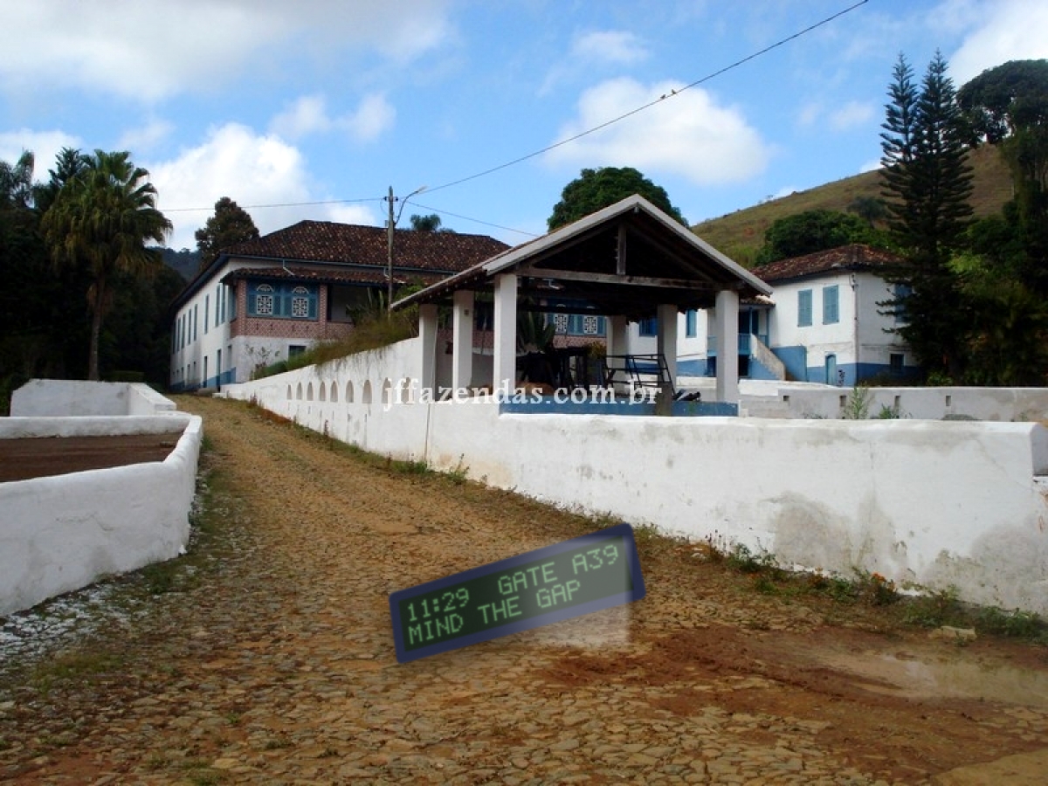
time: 11:29
